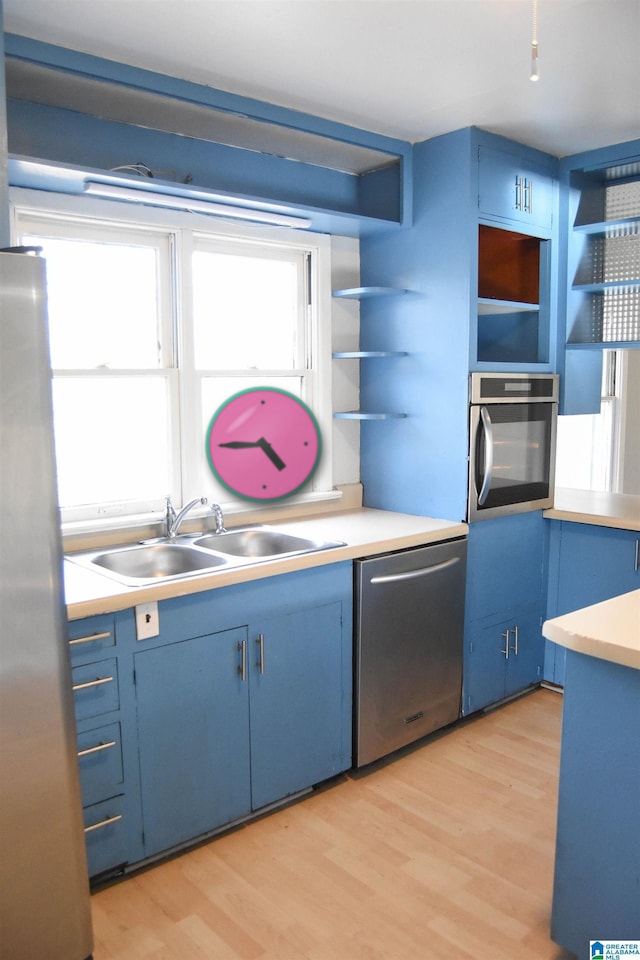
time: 4:45
